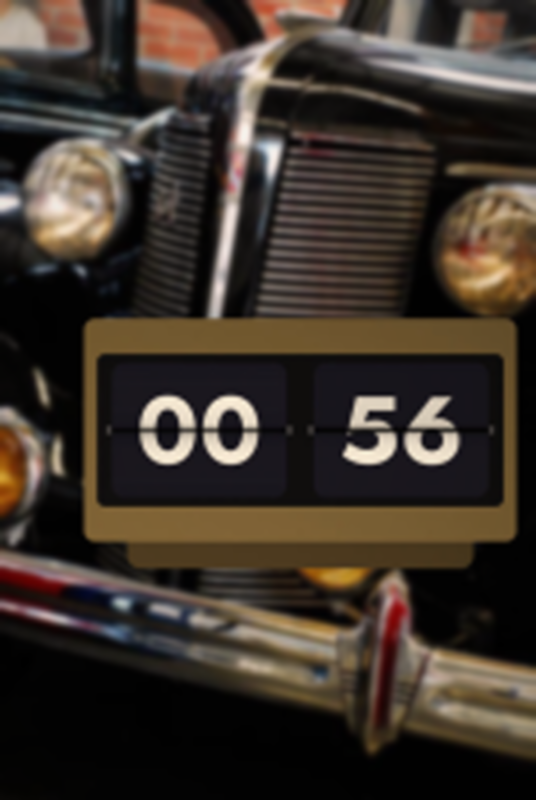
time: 0:56
